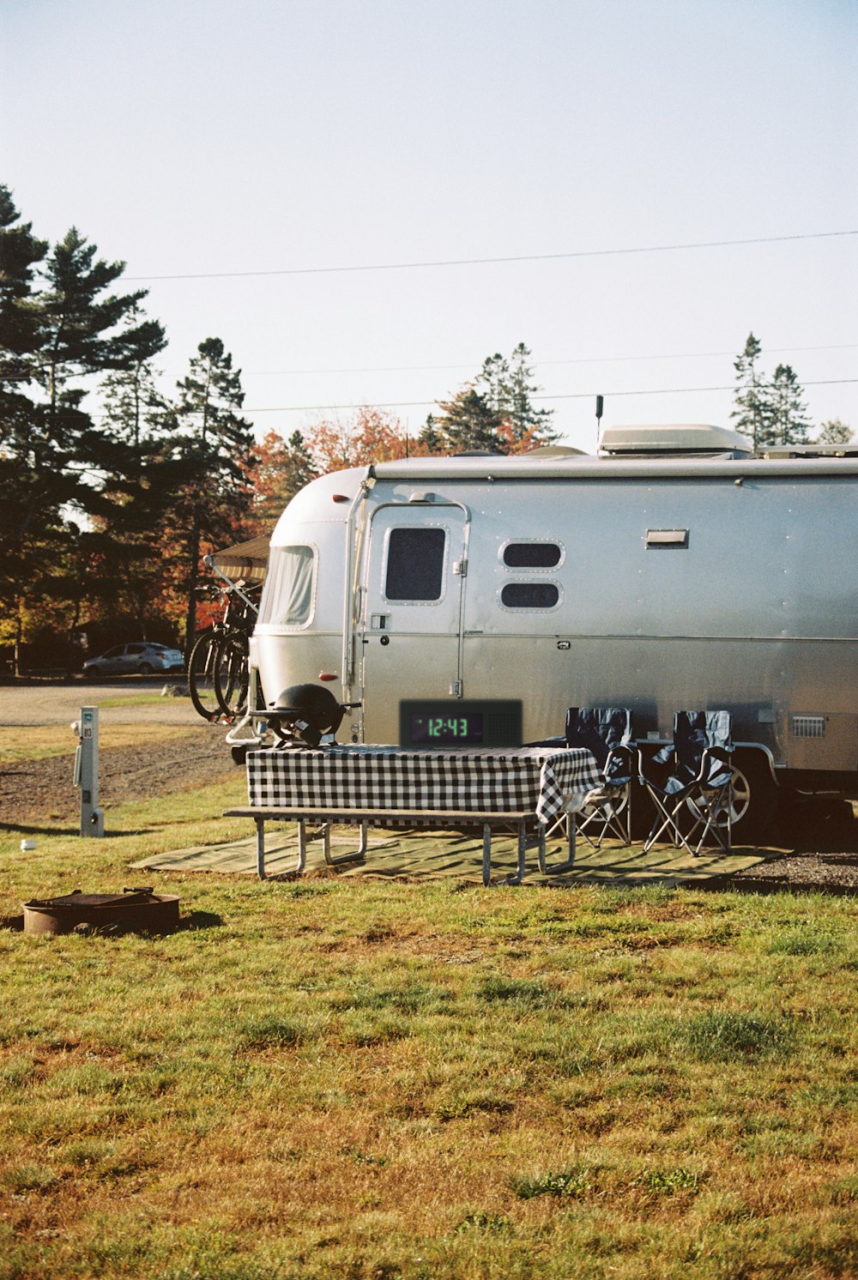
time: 12:43
